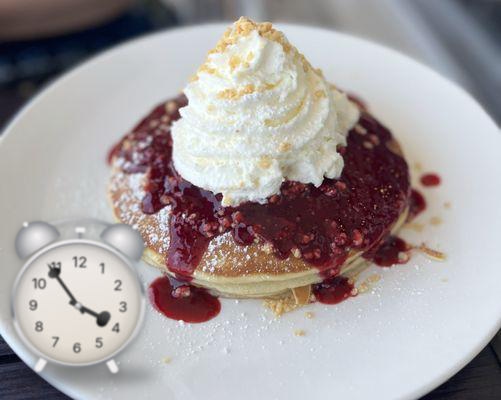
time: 3:54
